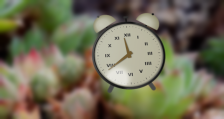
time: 11:39
